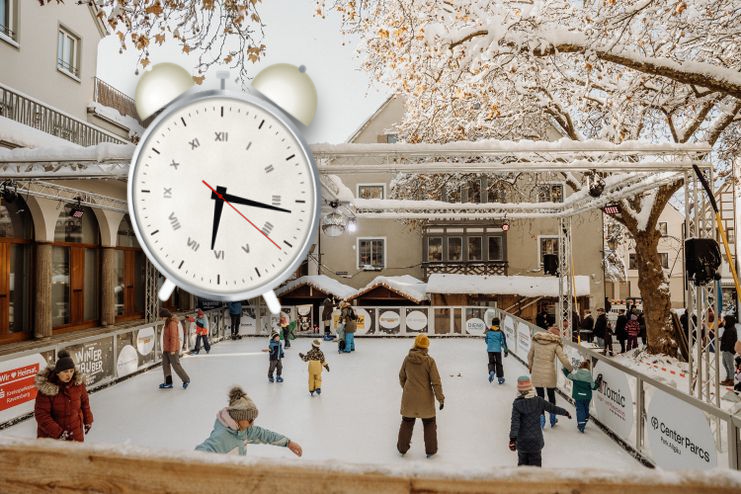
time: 6:16:21
